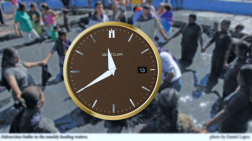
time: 11:40
